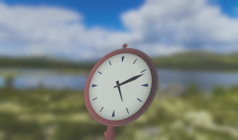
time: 5:11
